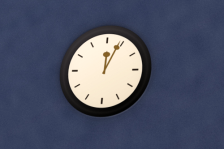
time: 12:04
